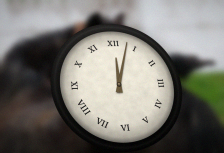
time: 12:03
